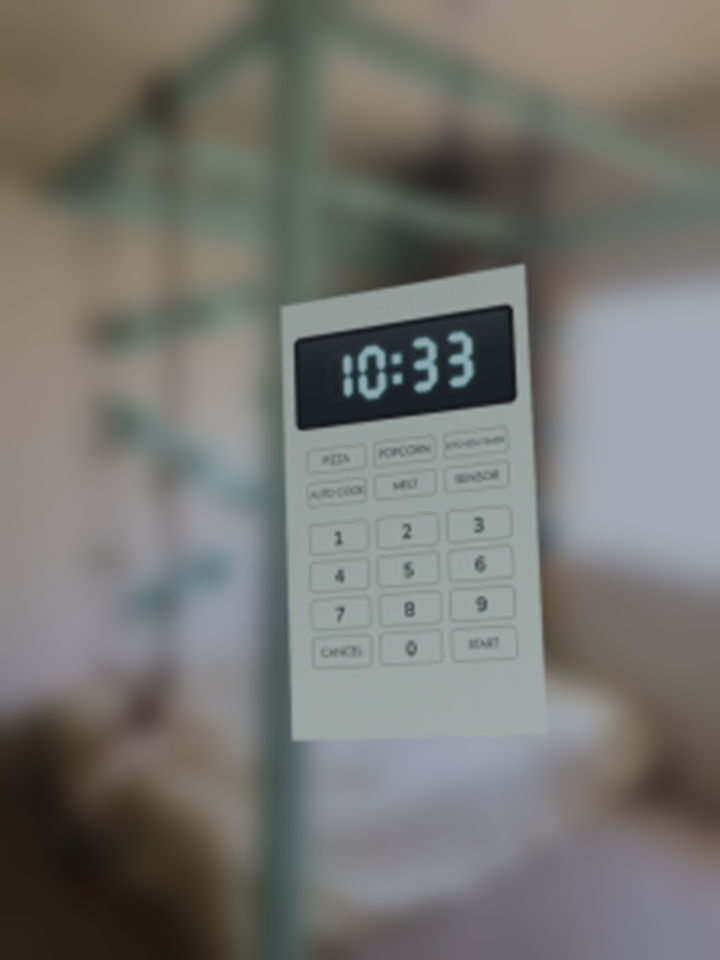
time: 10:33
